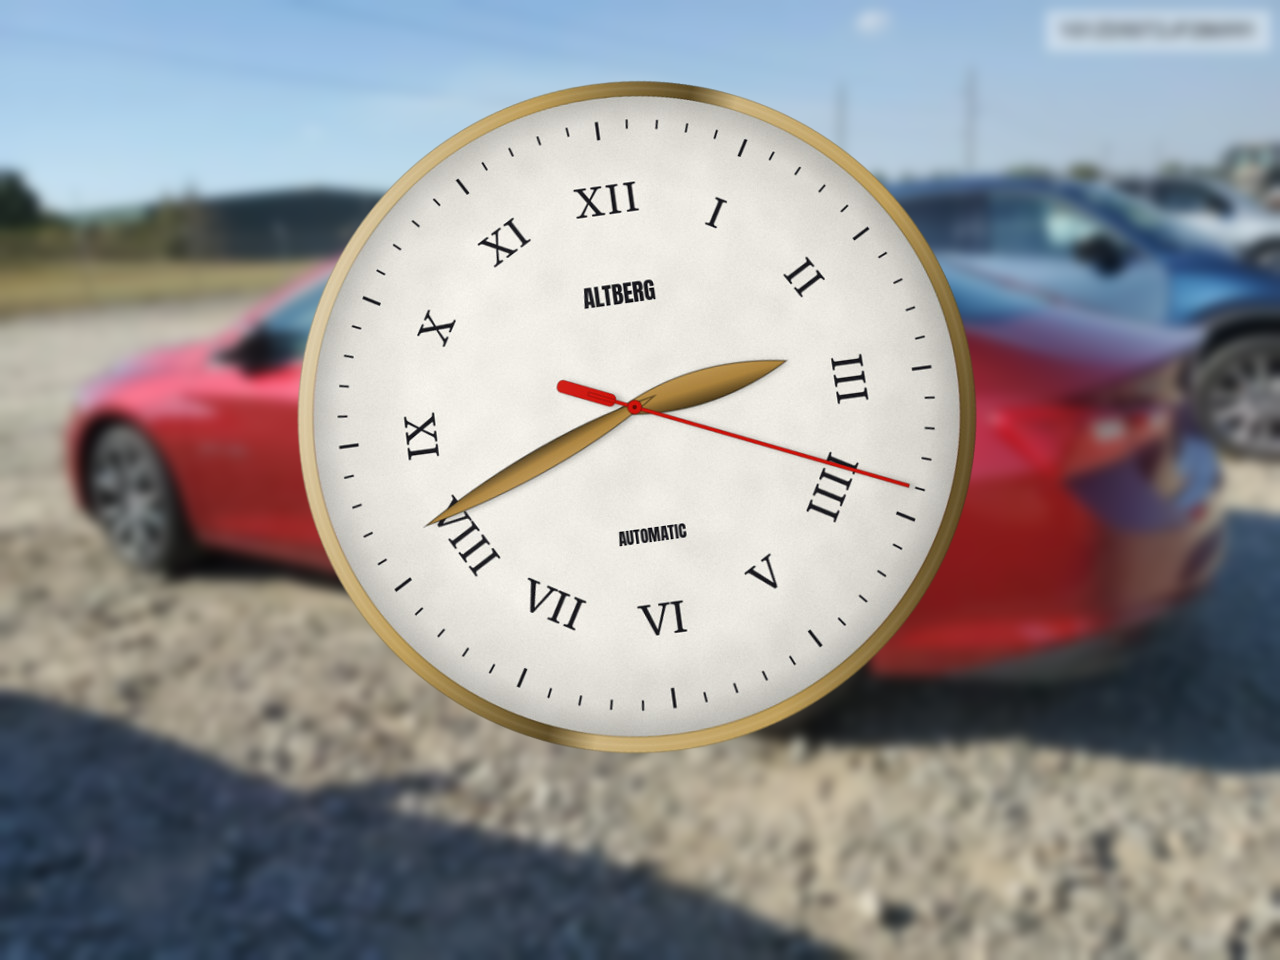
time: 2:41:19
